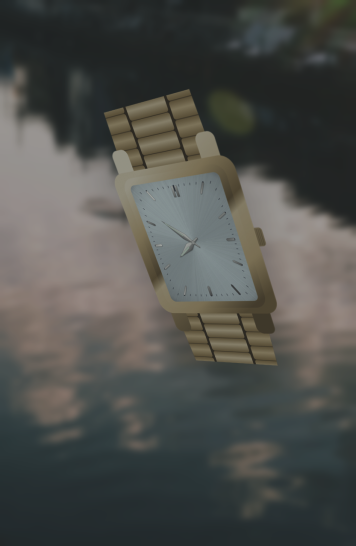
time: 7:52
